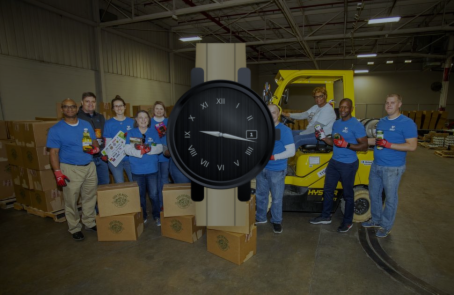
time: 9:17
